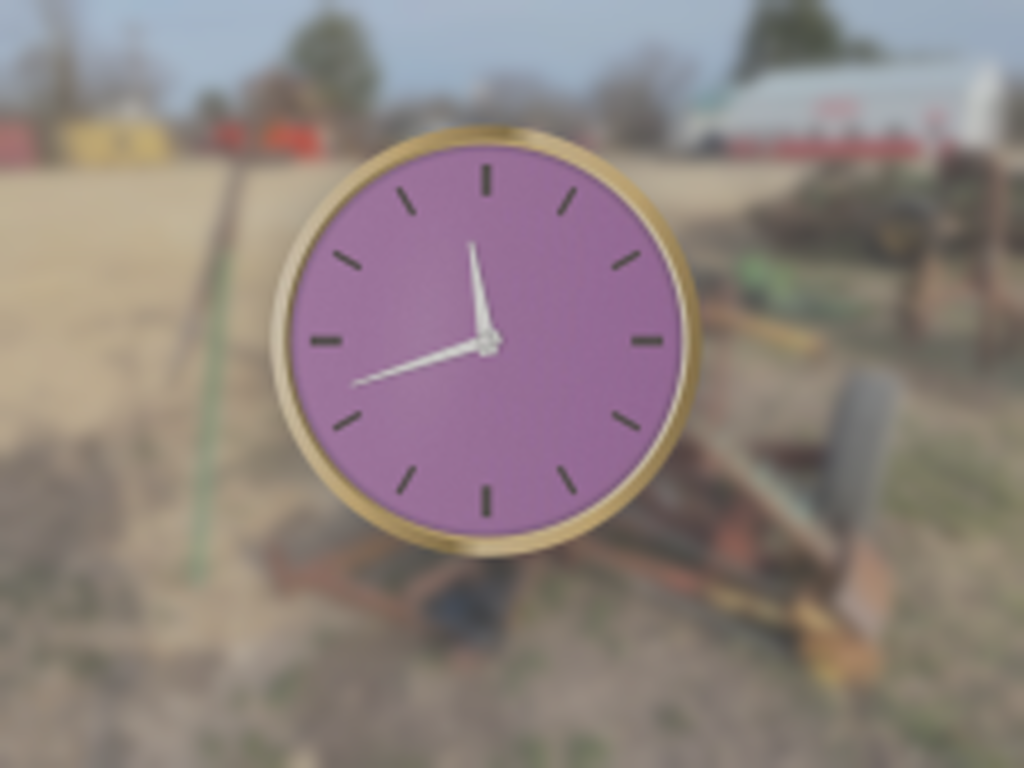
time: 11:42
